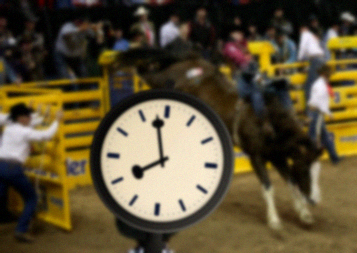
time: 7:58
